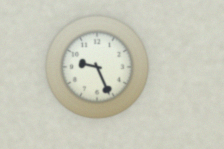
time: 9:26
